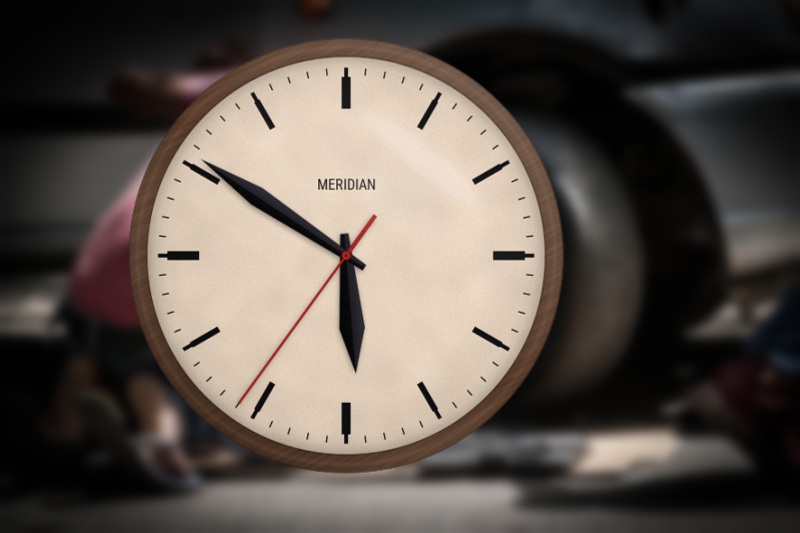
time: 5:50:36
